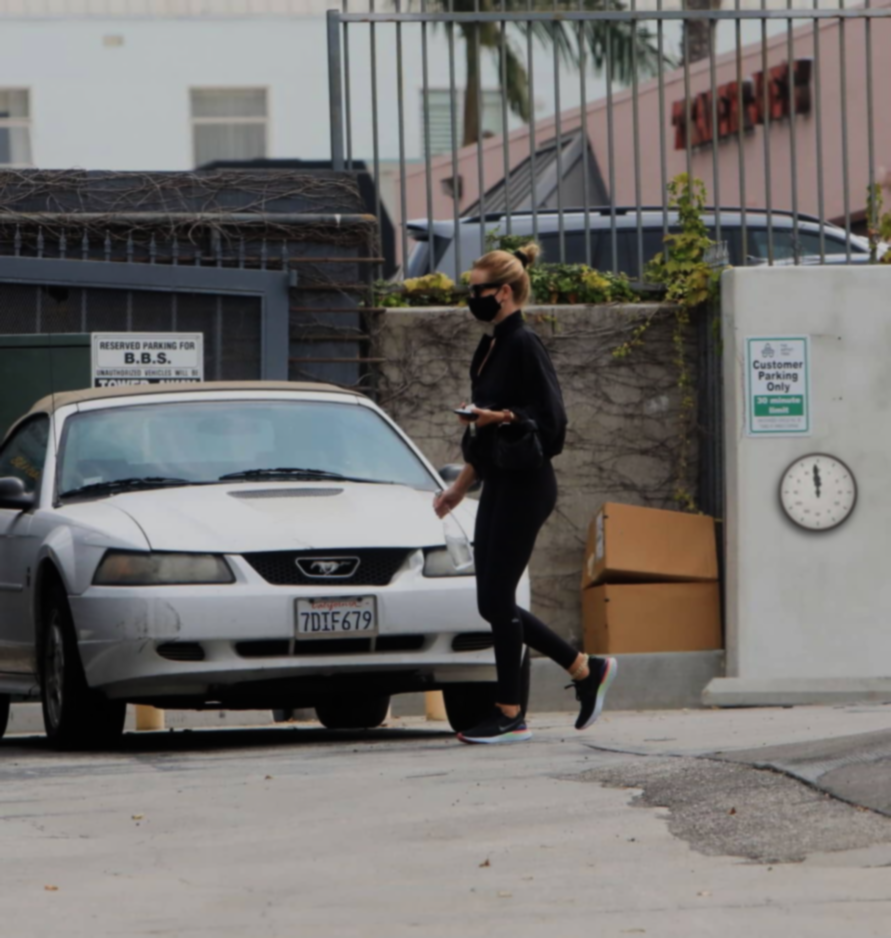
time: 11:59
